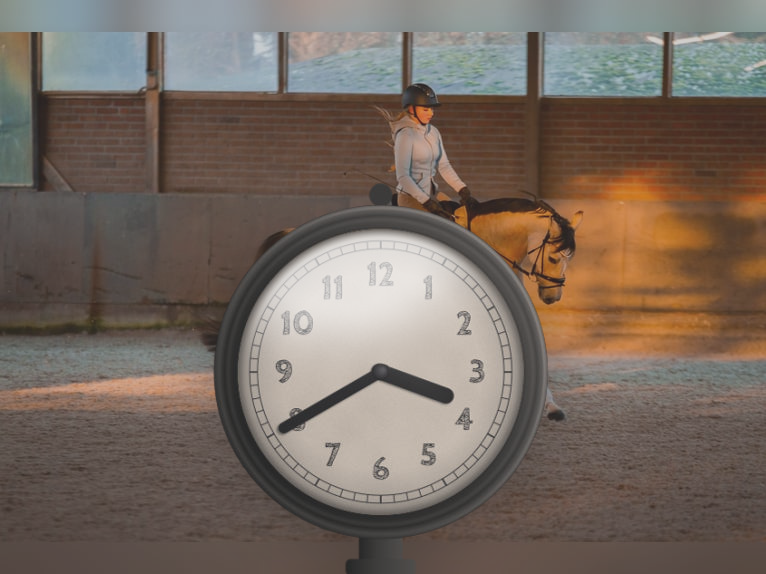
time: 3:40
